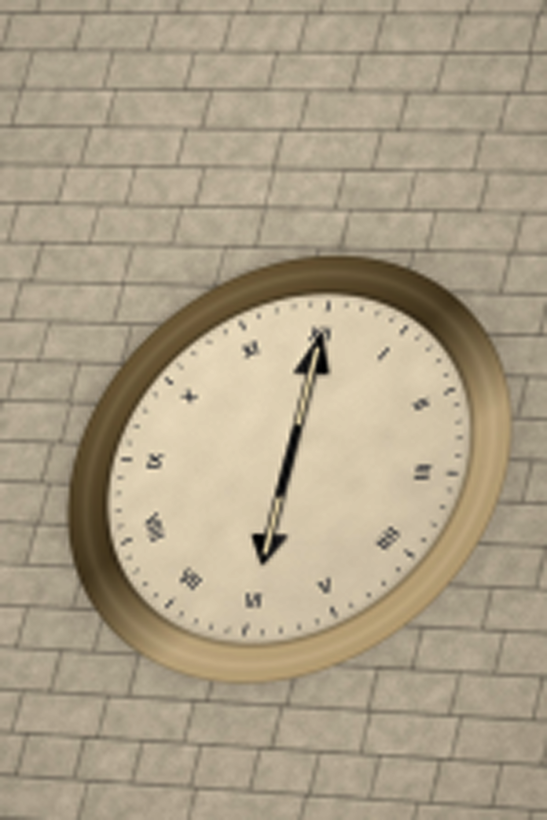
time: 6:00
